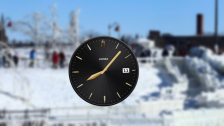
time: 8:07
